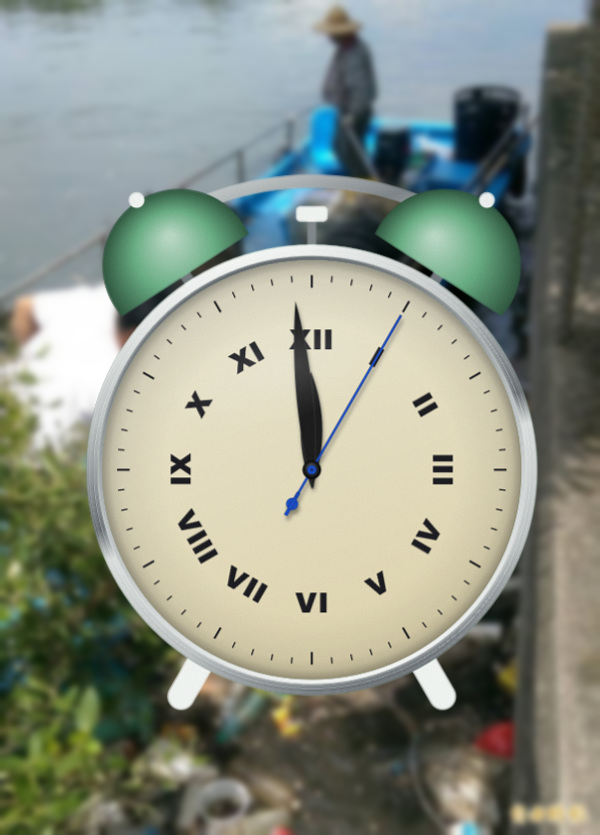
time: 11:59:05
